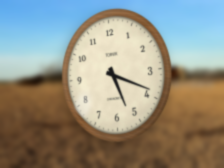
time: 5:19
